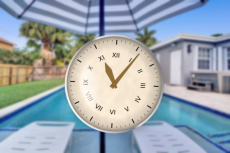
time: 11:06
